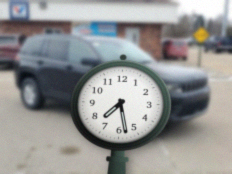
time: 7:28
